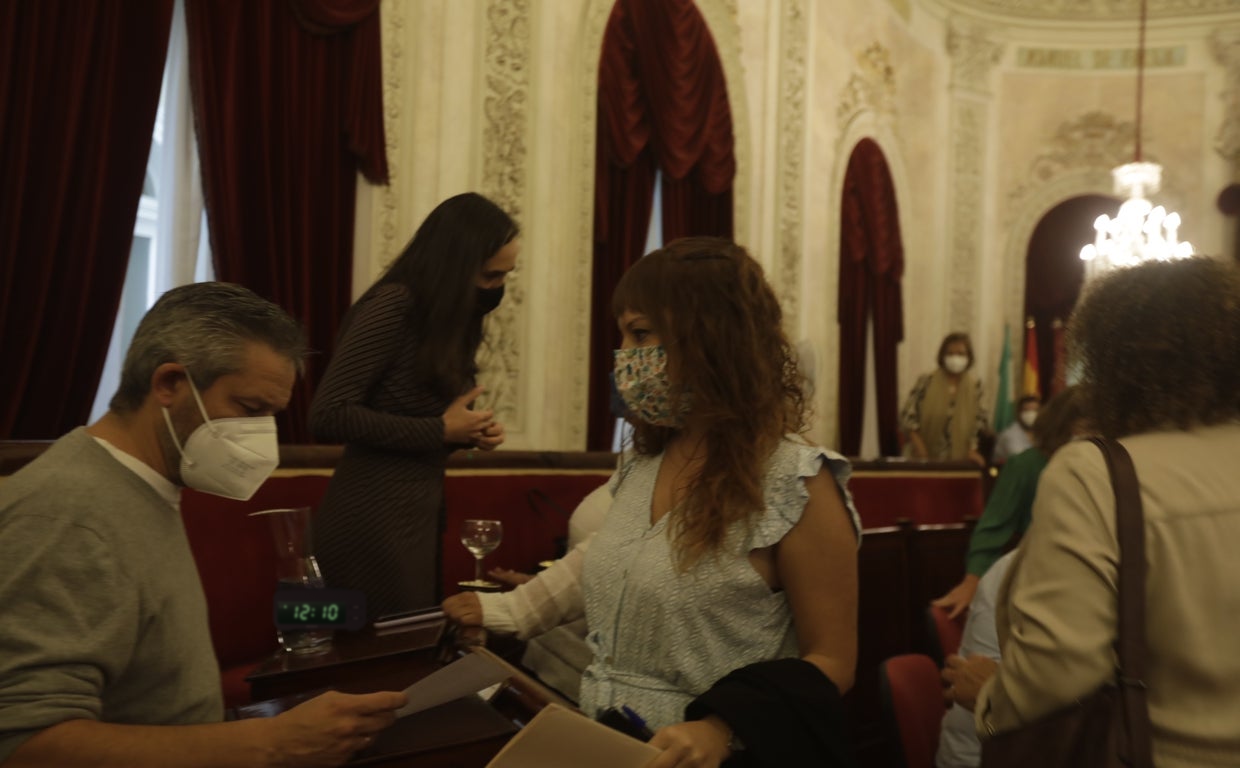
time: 12:10
